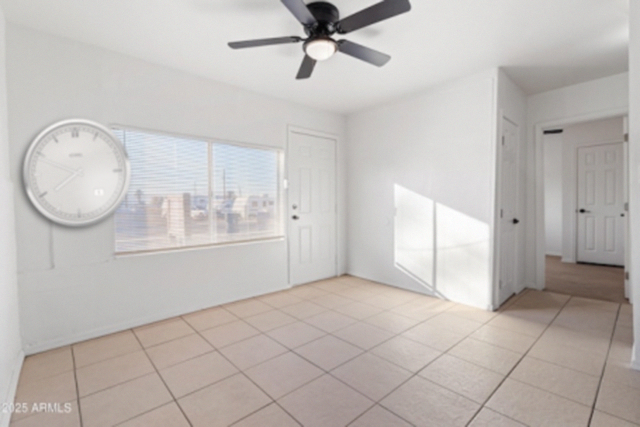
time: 7:49
